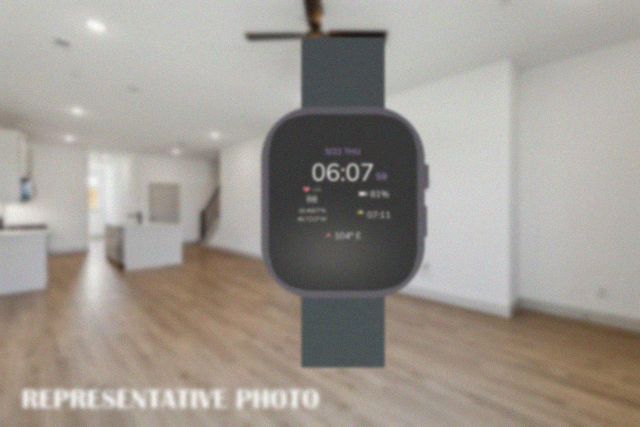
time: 6:07
